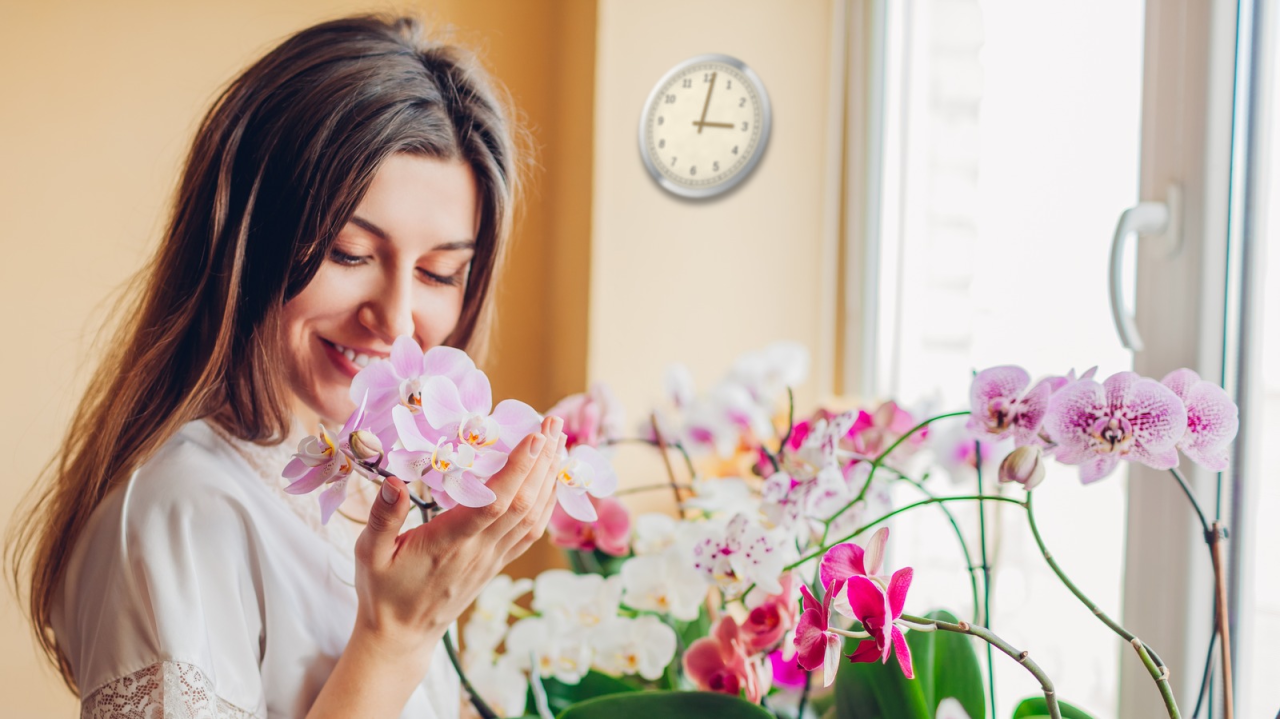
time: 3:01
